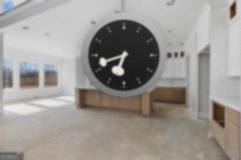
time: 6:42
